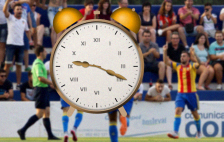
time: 9:19
